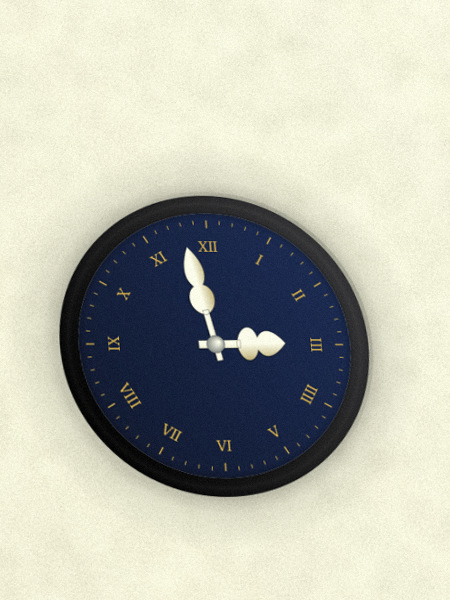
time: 2:58
